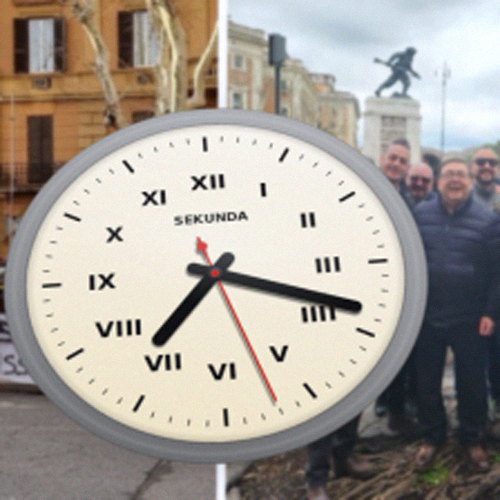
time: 7:18:27
